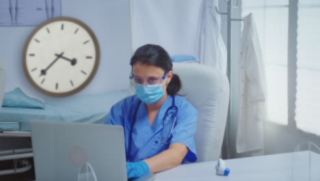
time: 3:37
